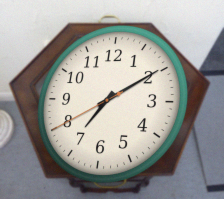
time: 7:09:40
